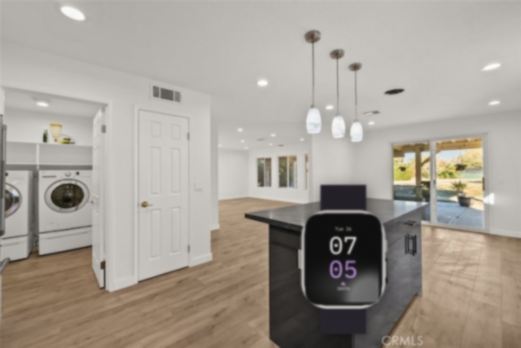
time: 7:05
